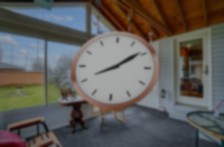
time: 8:09
